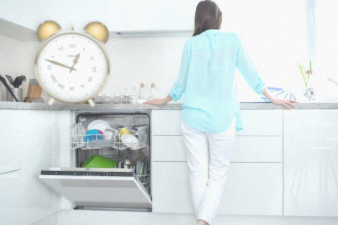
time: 12:48
